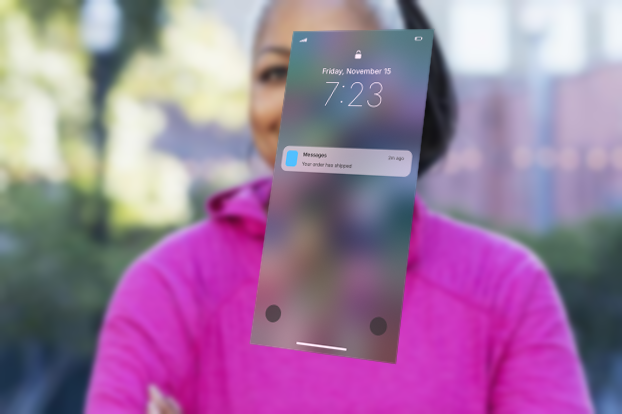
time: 7:23
